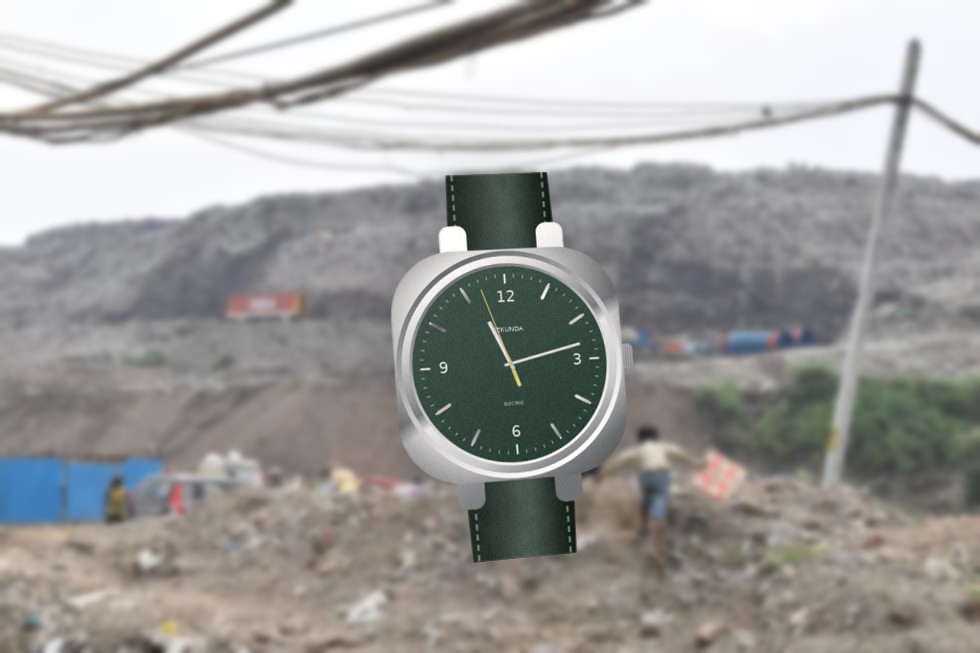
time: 11:12:57
